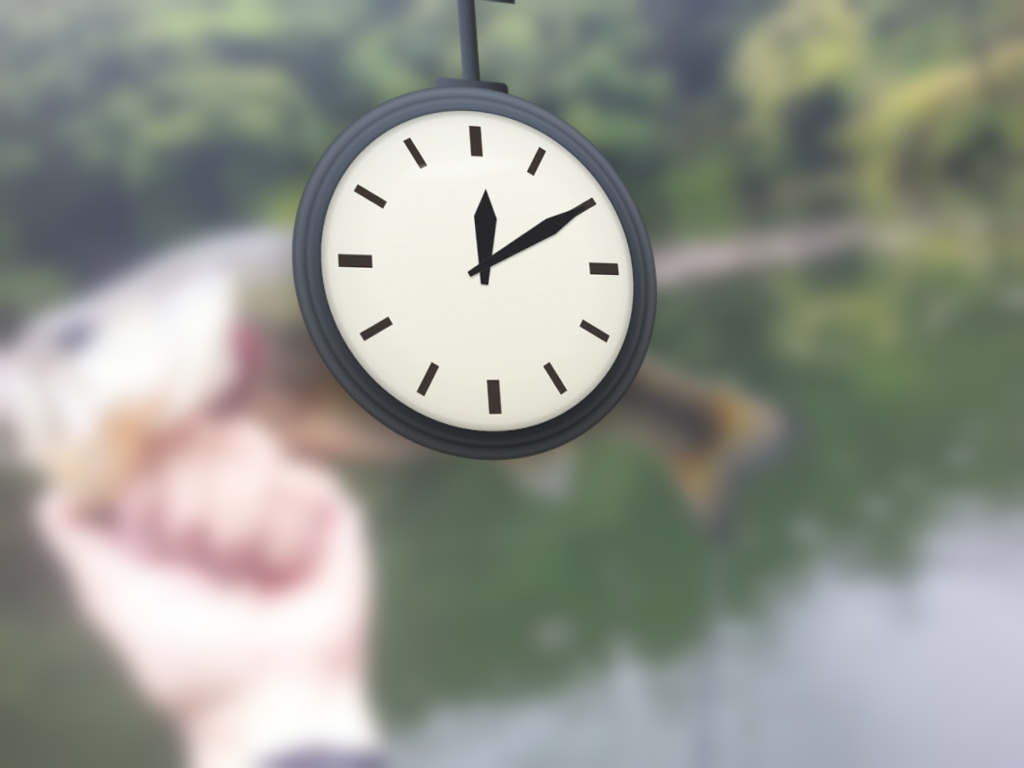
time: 12:10
